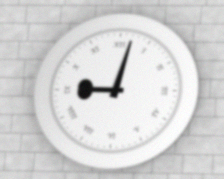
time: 9:02
